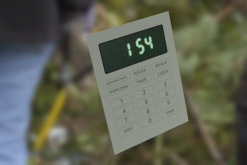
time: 1:54
